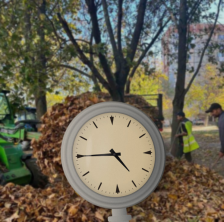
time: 4:45
